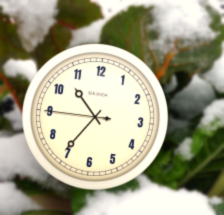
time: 10:35:45
